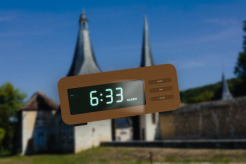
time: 6:33
